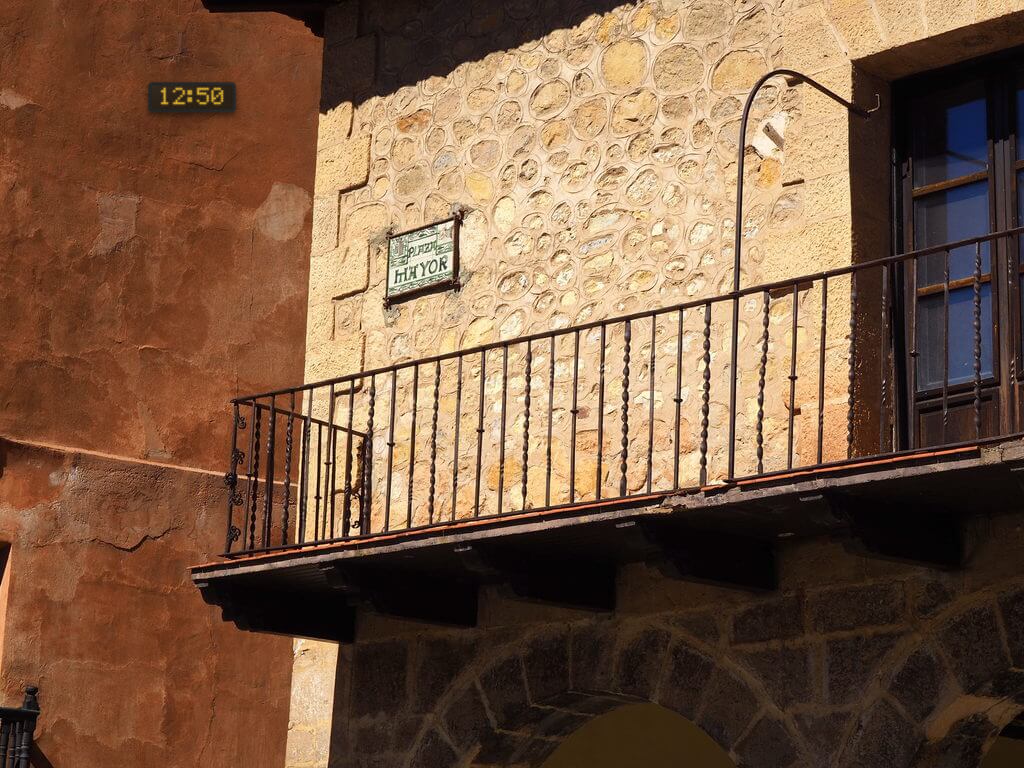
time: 12:50
